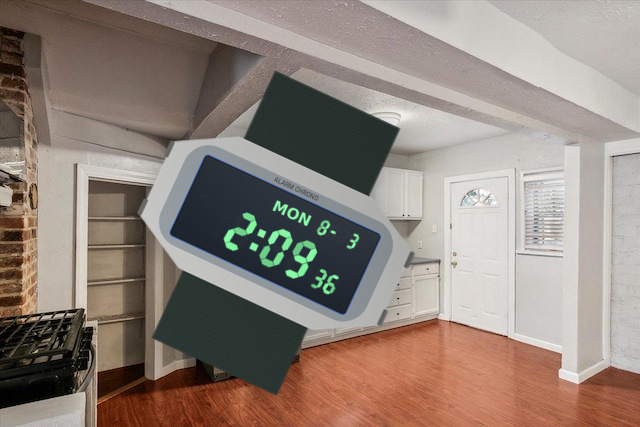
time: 2:09:36
